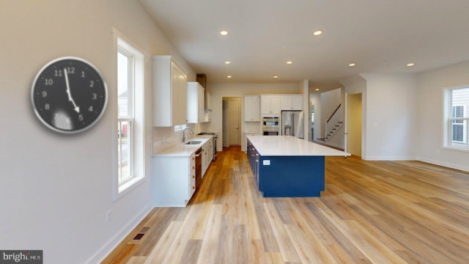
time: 4:58
